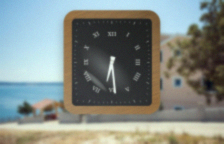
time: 6:29
